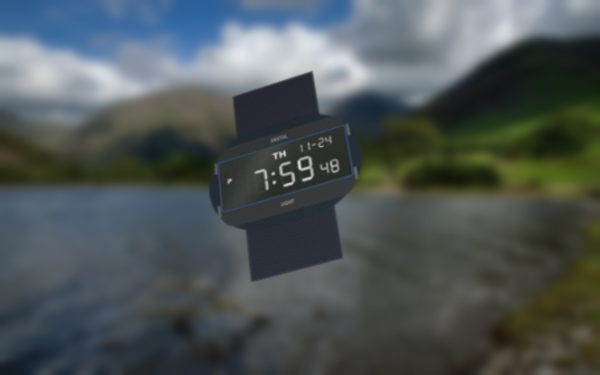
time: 7:59:48
